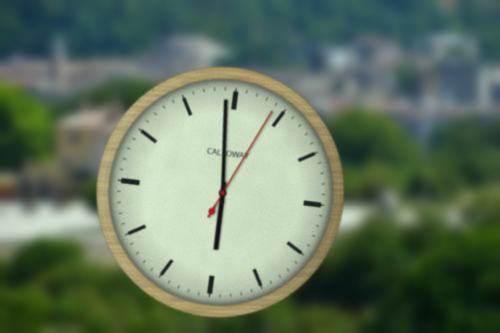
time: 5:59:04
